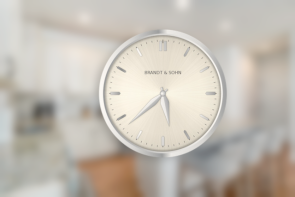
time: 5:38
